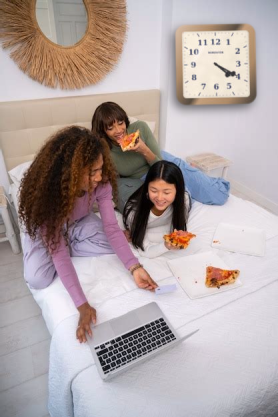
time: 4:20
